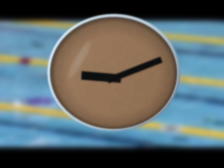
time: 9:11
